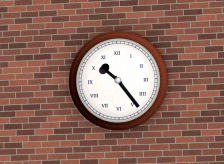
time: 10:24
